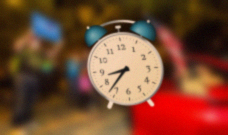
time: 8:37
